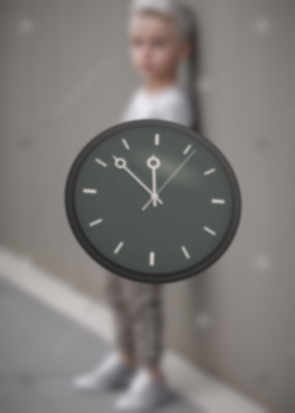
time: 11:52:06
